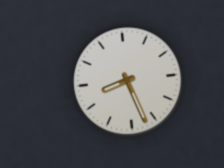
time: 8:27
